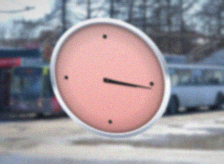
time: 3:16
